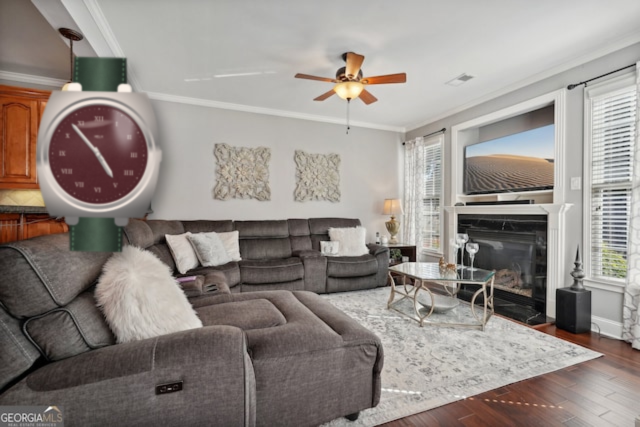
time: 4:53
